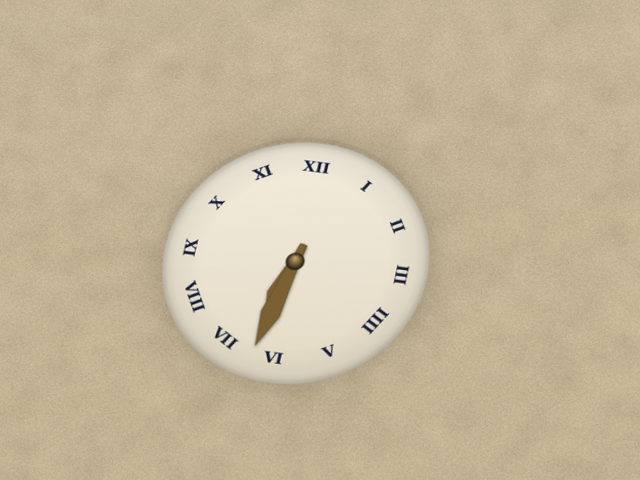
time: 6:32
